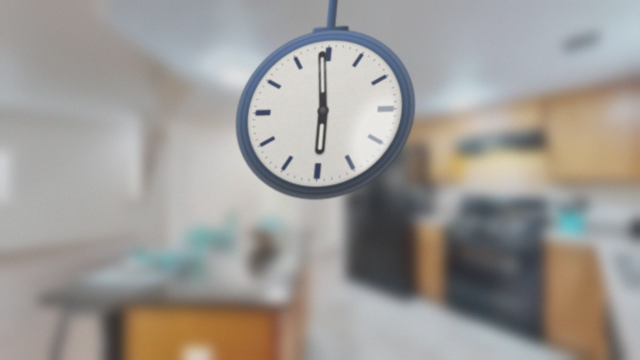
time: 5:59
